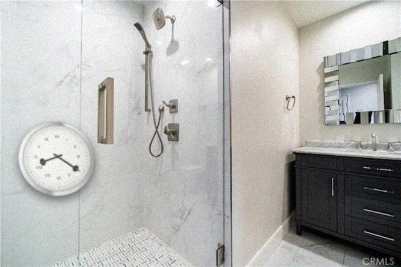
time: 8:21
